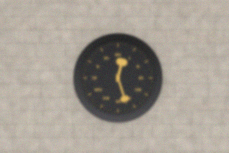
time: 12:27
